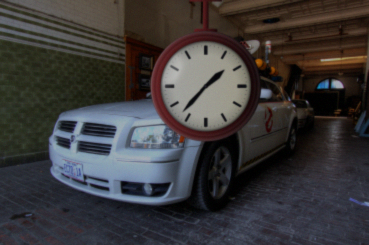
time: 1:37
